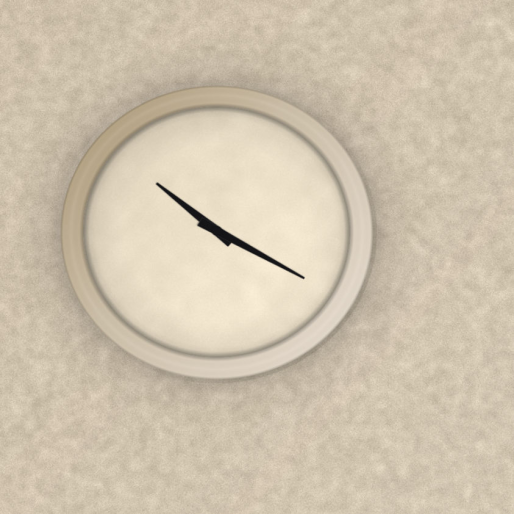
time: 10:20
